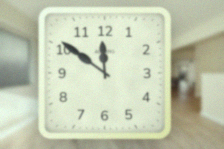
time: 11:51
